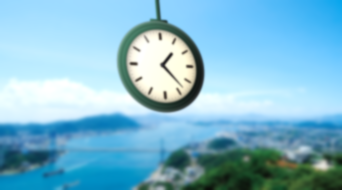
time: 1:23
